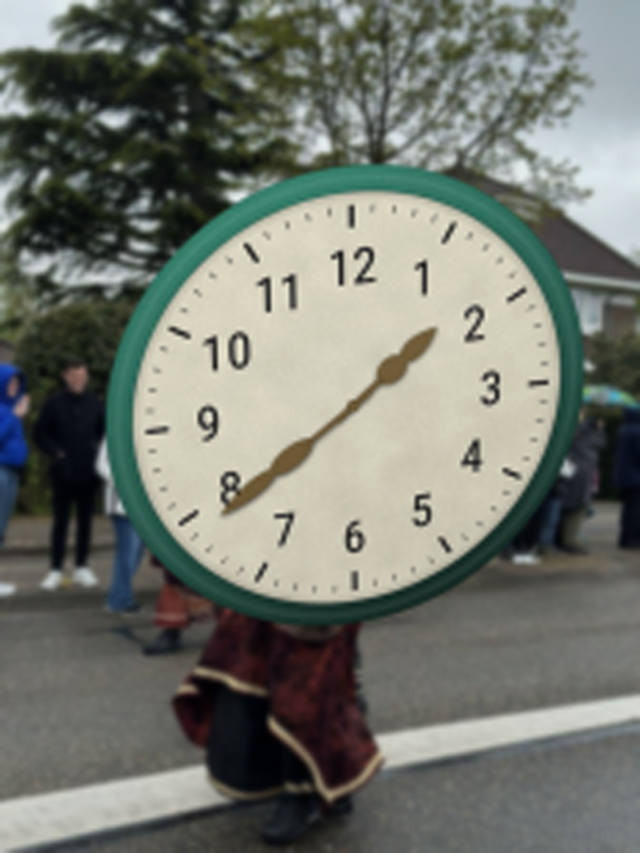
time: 1:39
